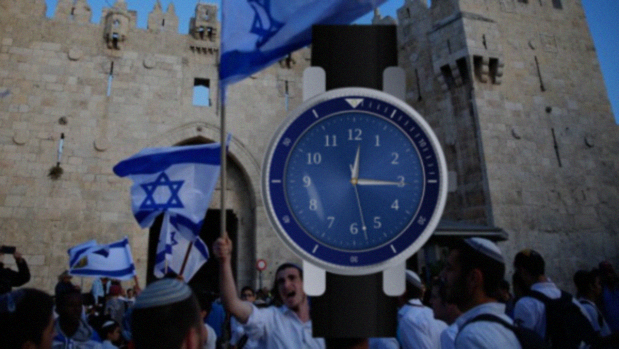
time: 12:15:28
